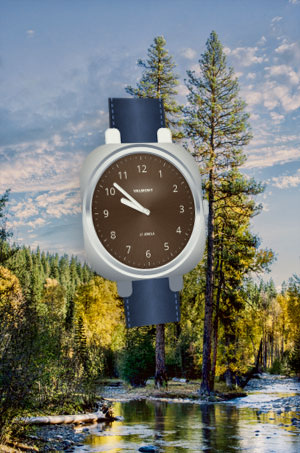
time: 9:52
